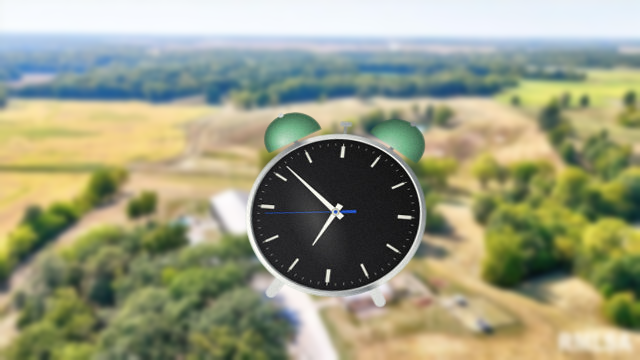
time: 6:51:44
